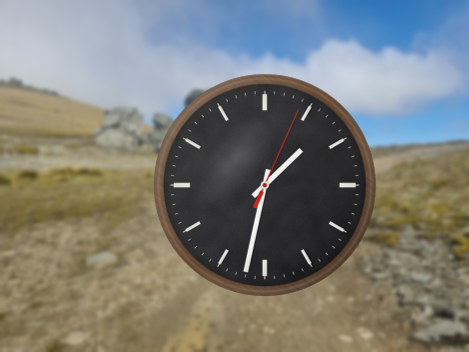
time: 1:32:04
